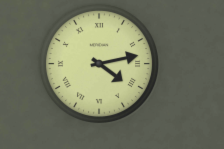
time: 4:13
